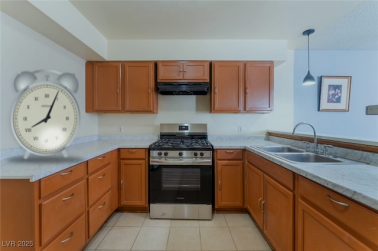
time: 8:04
